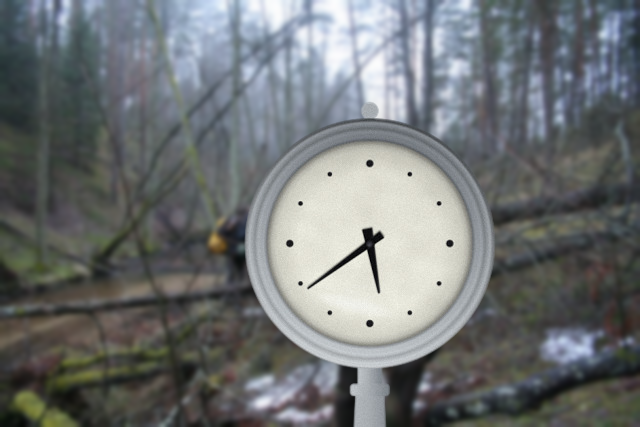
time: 5:39
